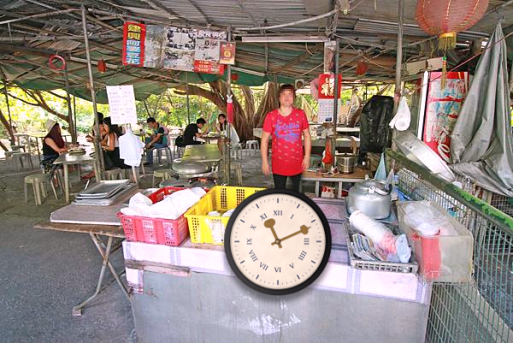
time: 11:11
